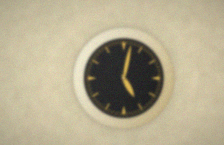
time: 5:02
